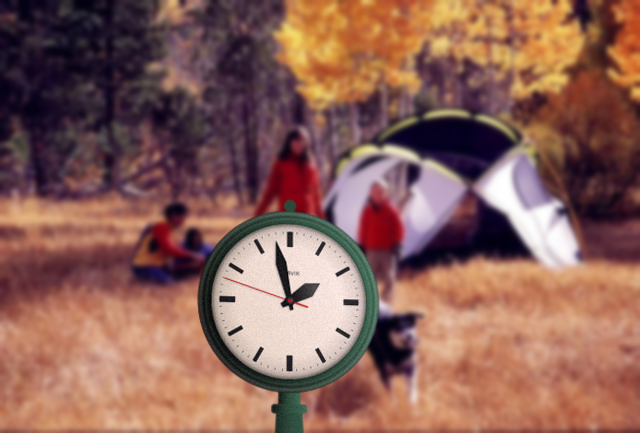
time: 1:57:48
